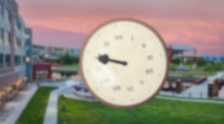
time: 9:49
